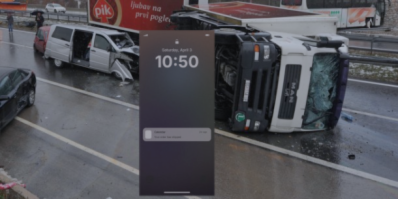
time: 10:50
